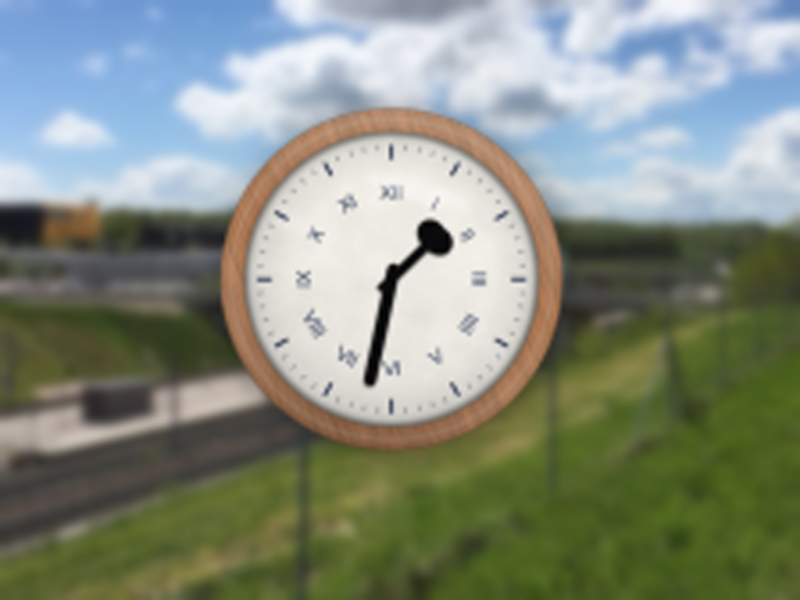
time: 1:32
